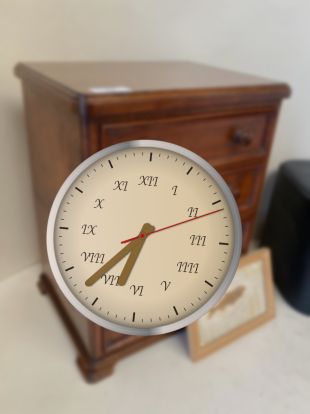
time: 6:37:11
